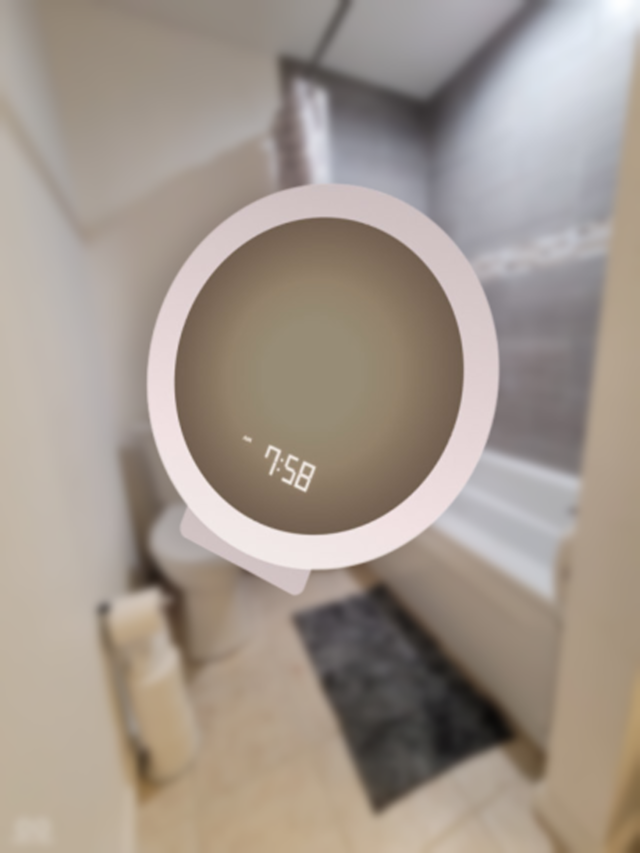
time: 7:58
